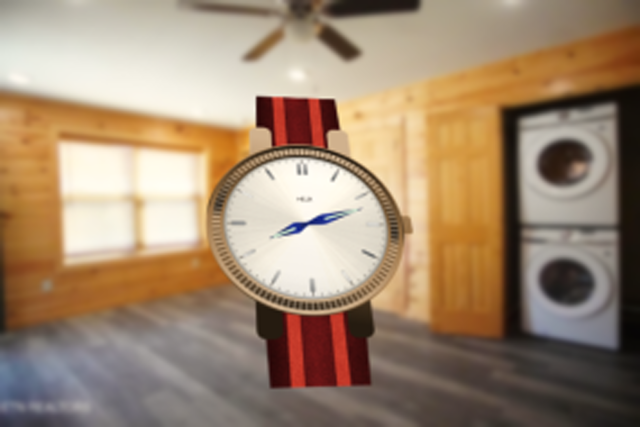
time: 8:12
